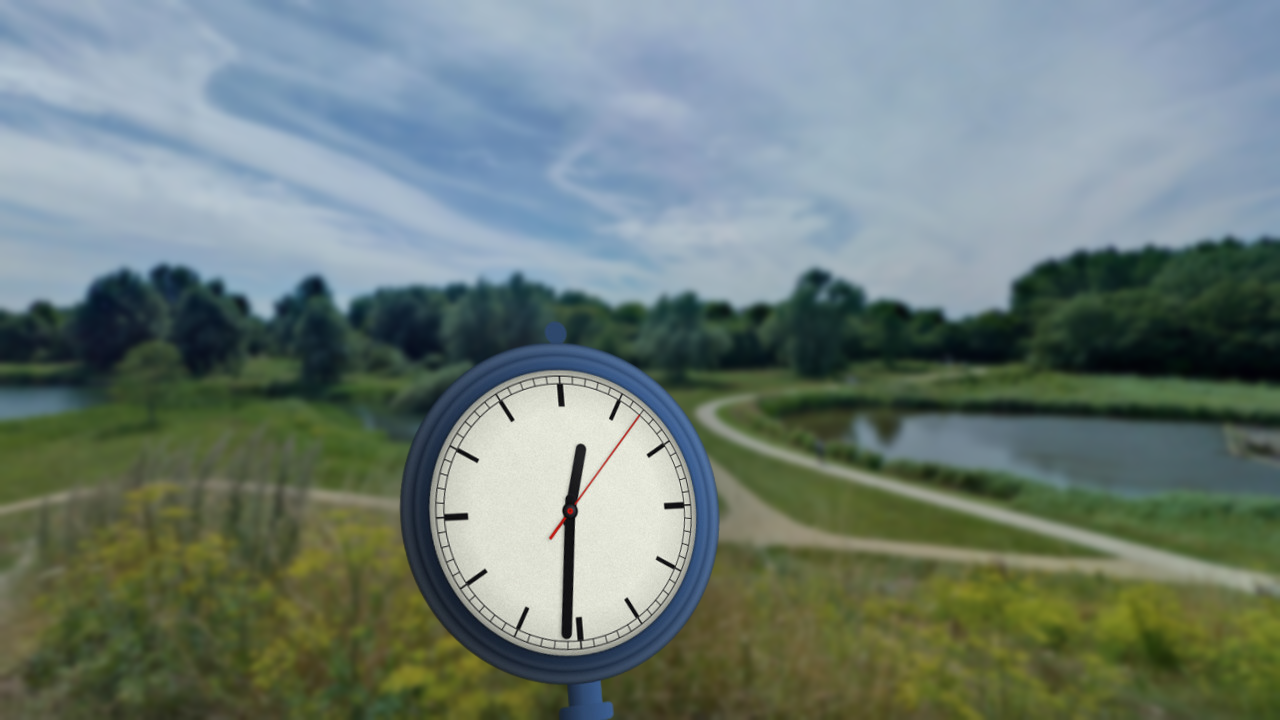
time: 12:31:07
